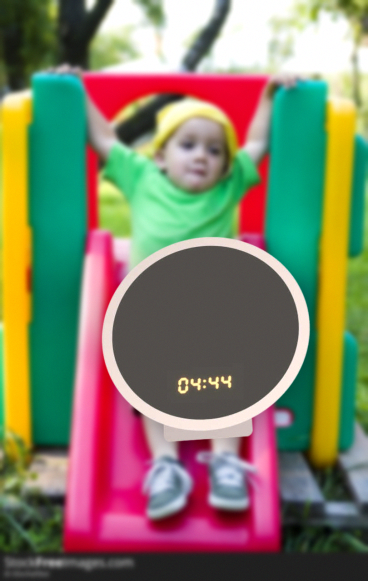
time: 4:44
